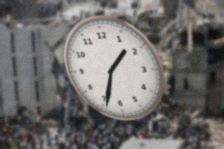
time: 1:34
